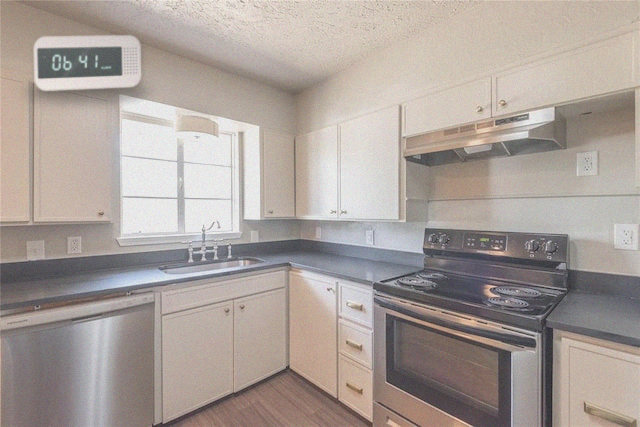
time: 6:41
